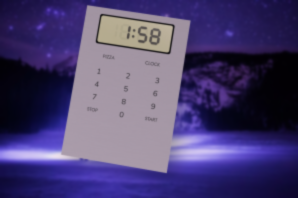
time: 1:58
